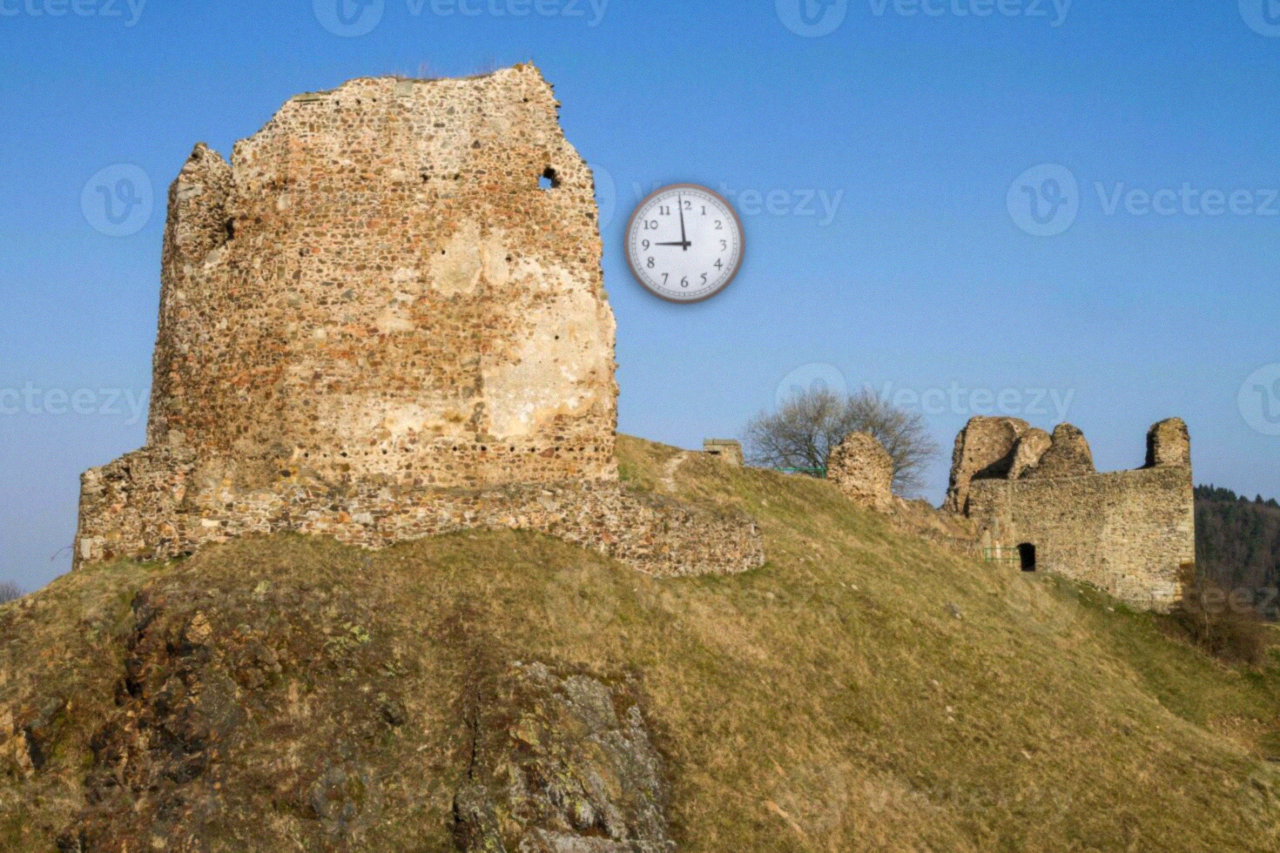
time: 8:59
